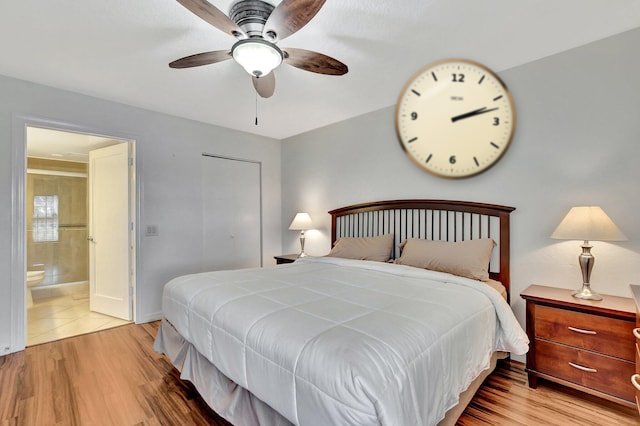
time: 2:12
